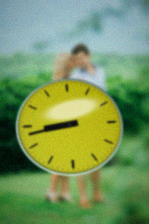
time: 8:43
